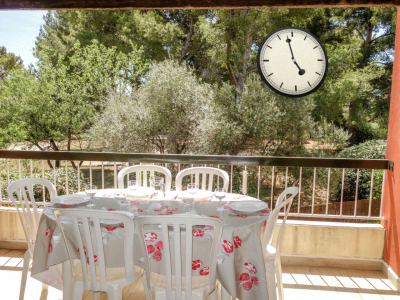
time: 4:58
